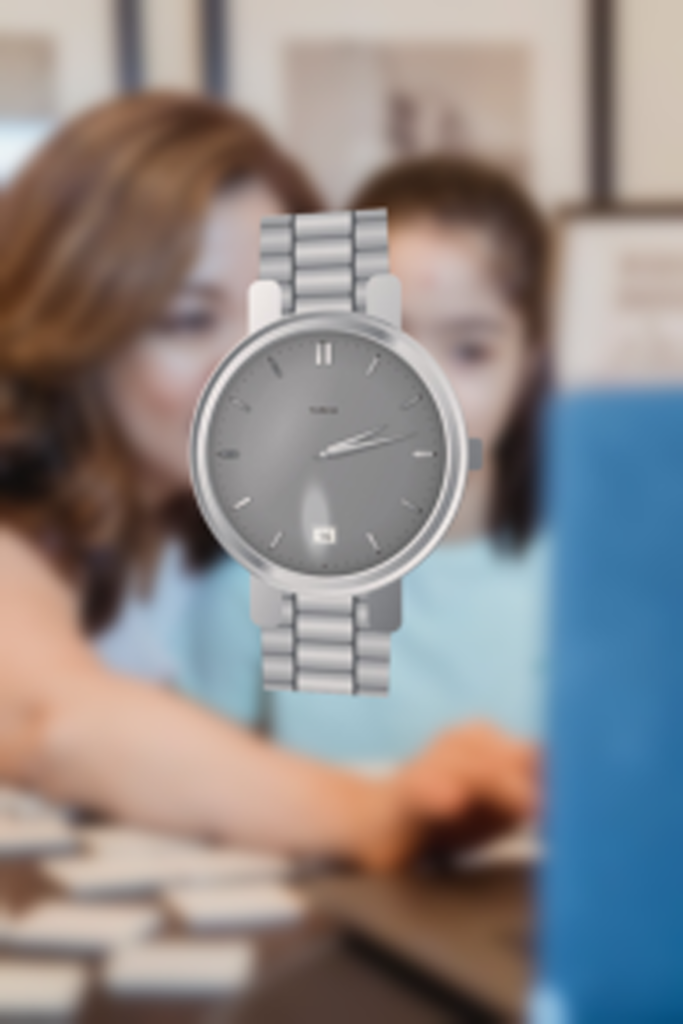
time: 2:13
